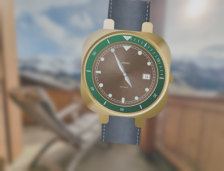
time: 4:55
